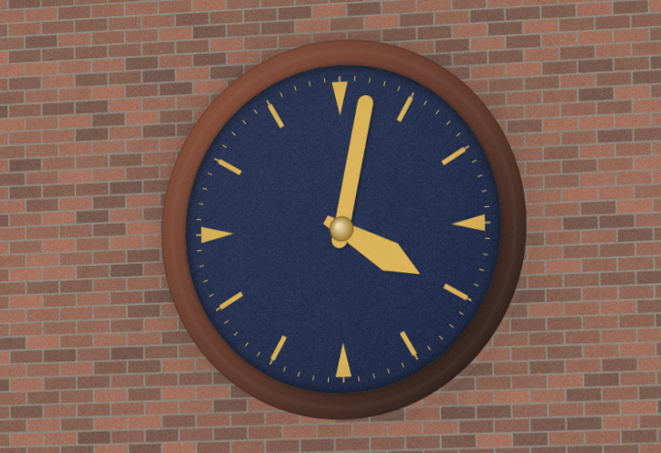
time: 4:02
